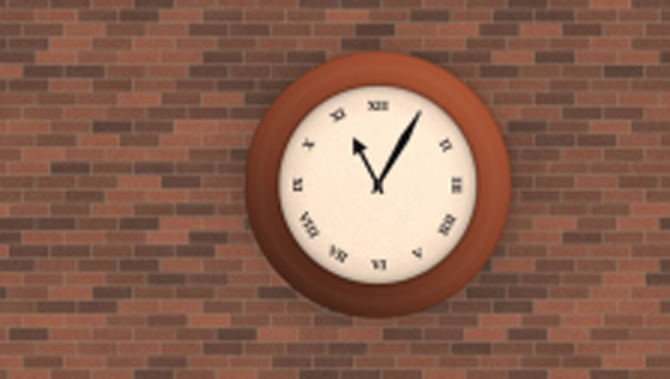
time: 11:05
